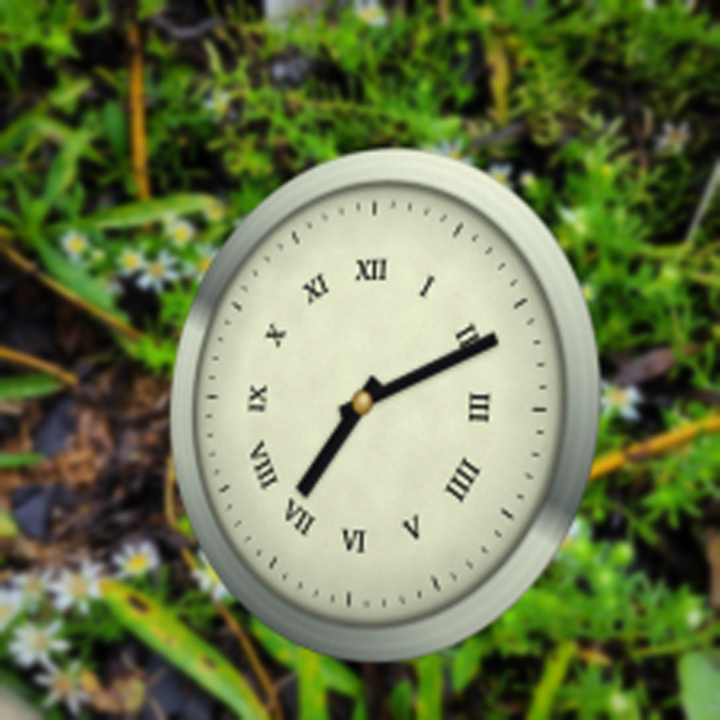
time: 7:11
